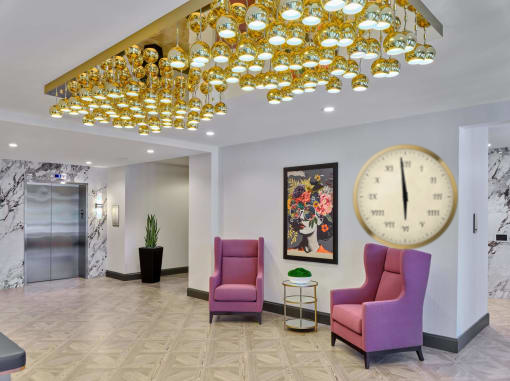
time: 5:59
